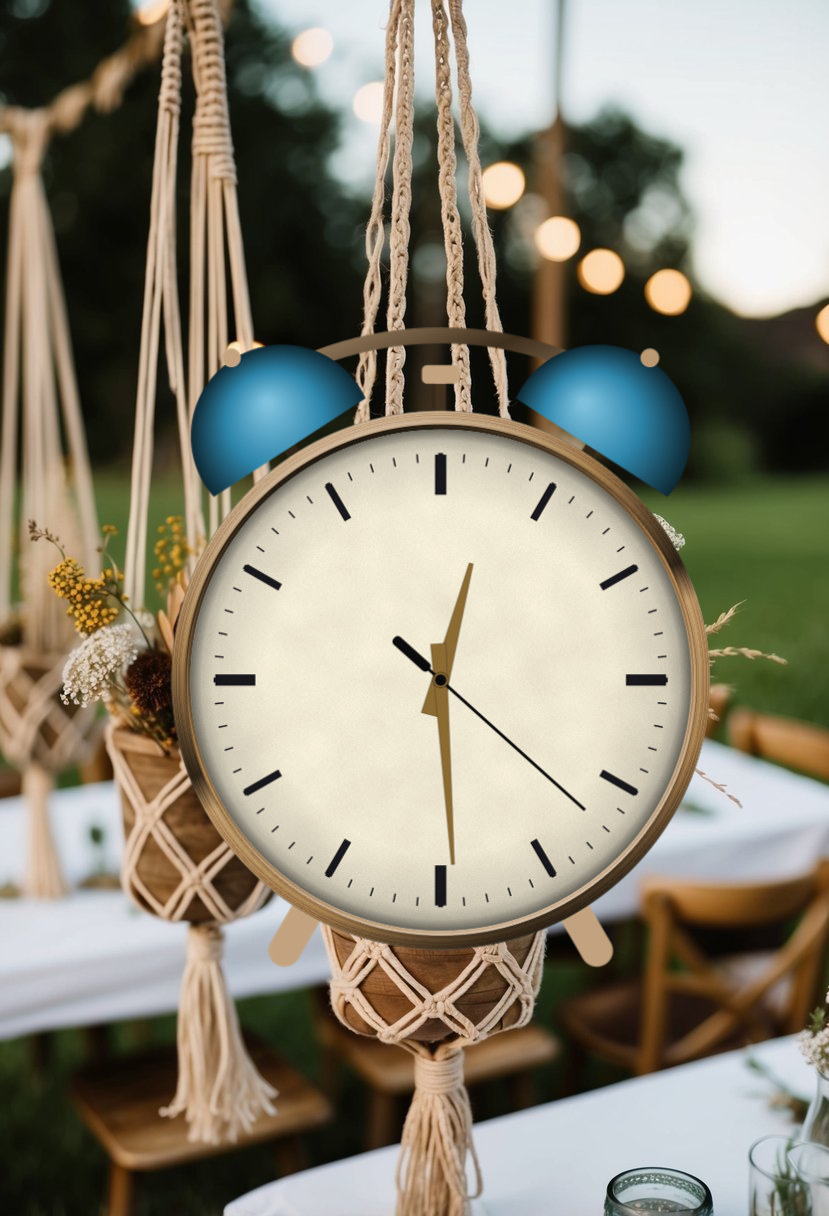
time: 12:29:22
